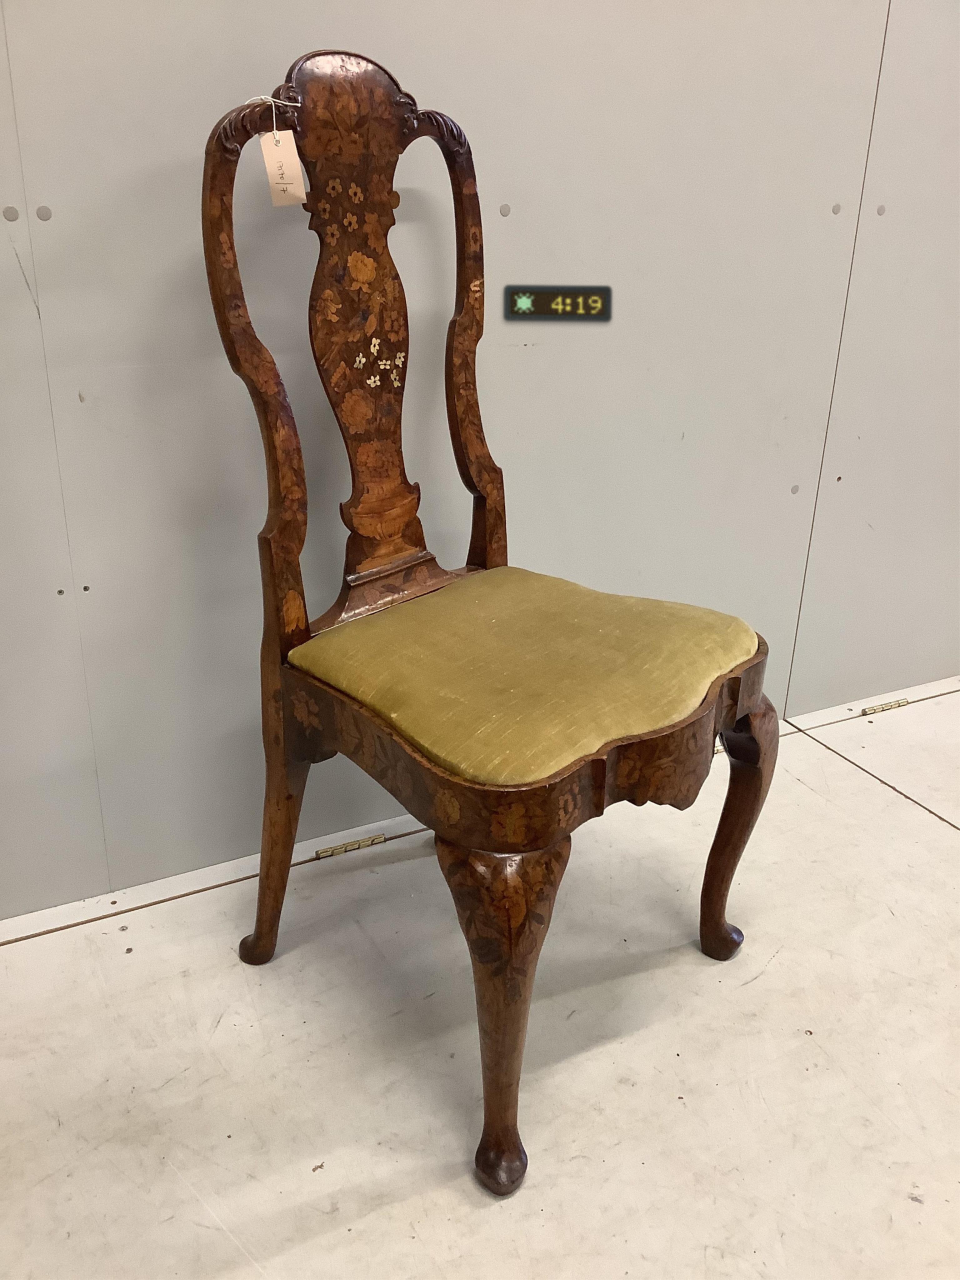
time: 4:19
